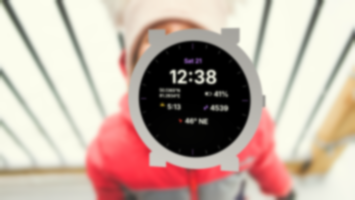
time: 12:38
